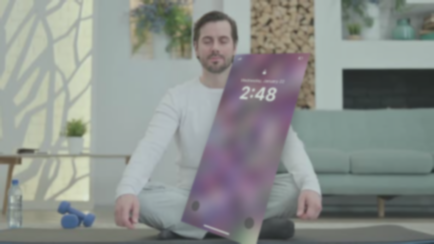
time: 2:48
